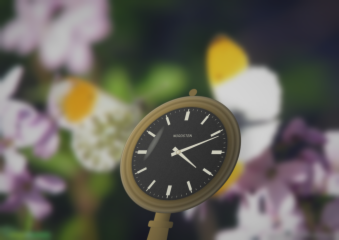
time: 4:11
